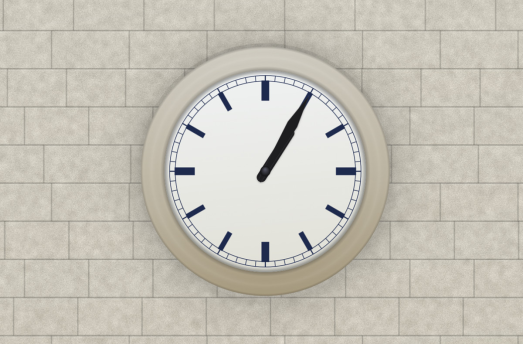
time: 1:05
